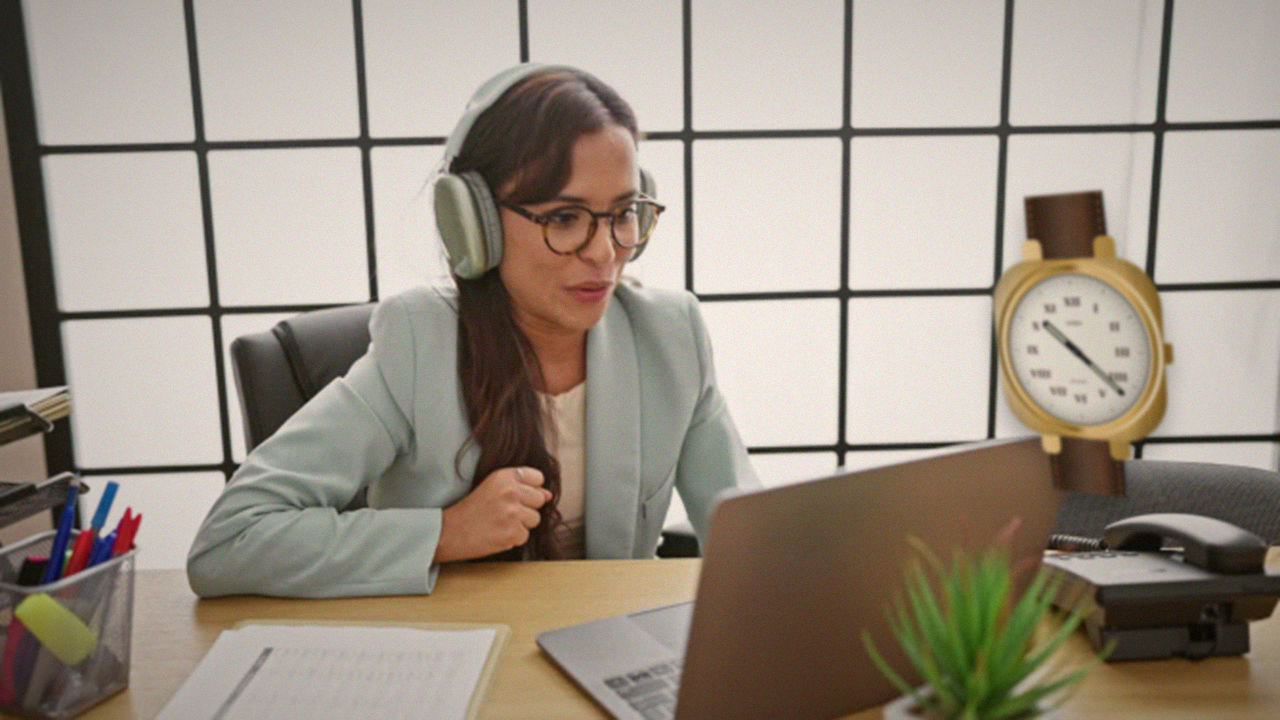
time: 10:22
